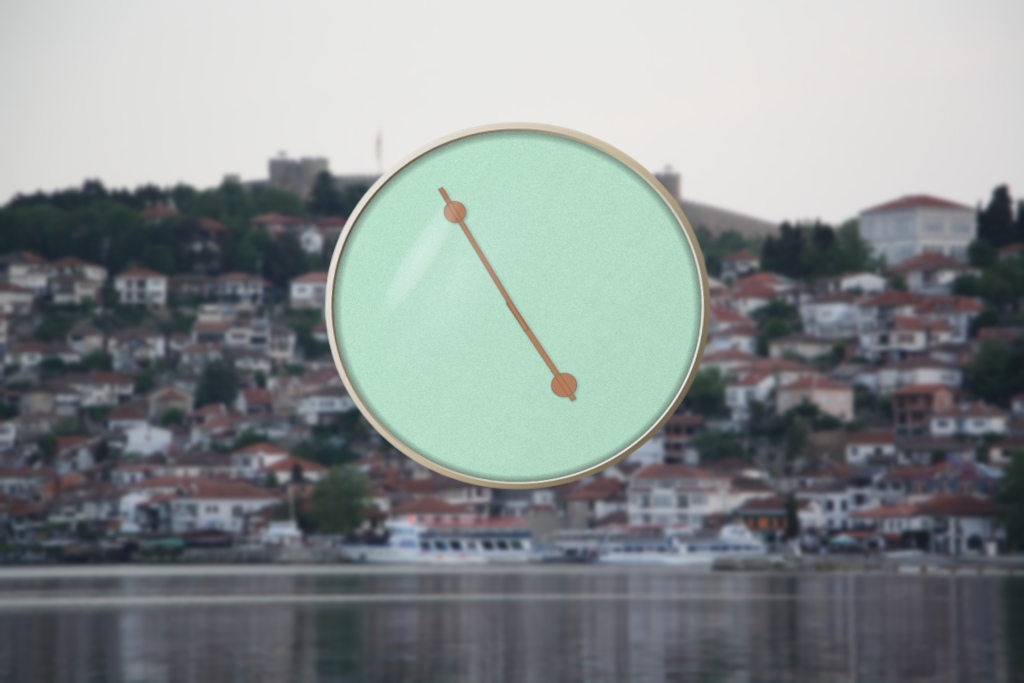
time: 4:55
